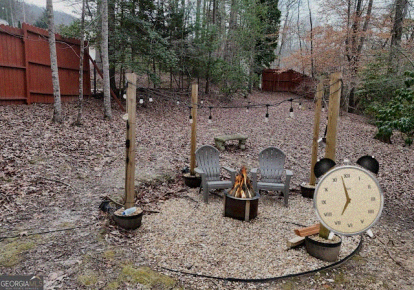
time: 6:58
